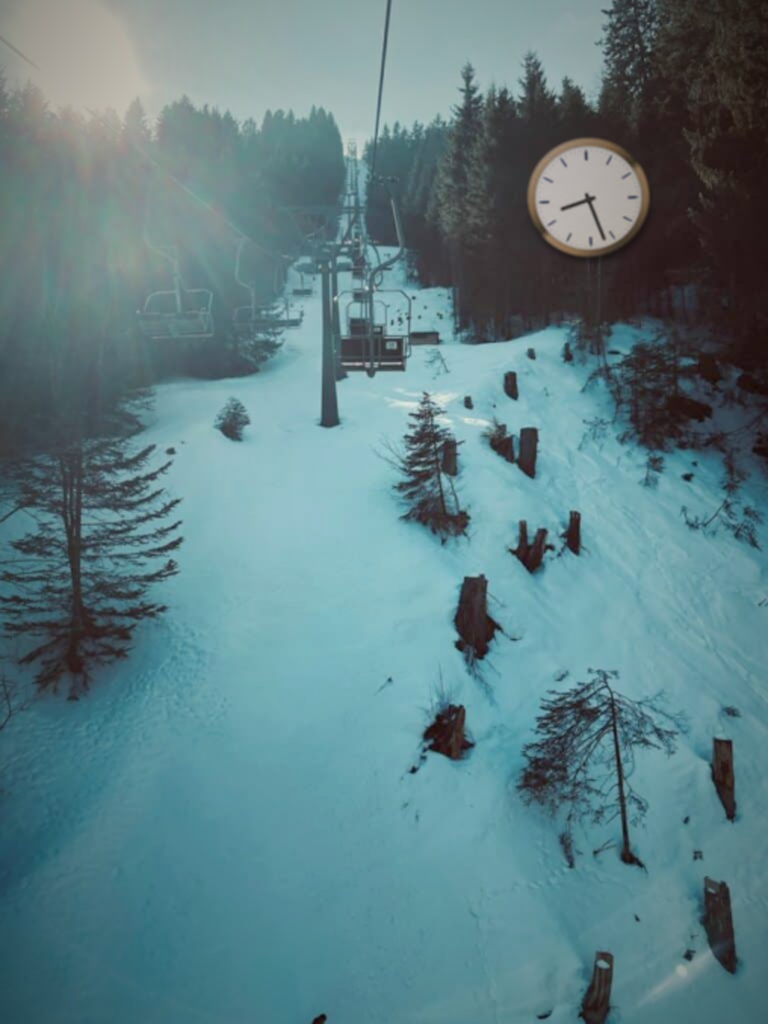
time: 8:27
